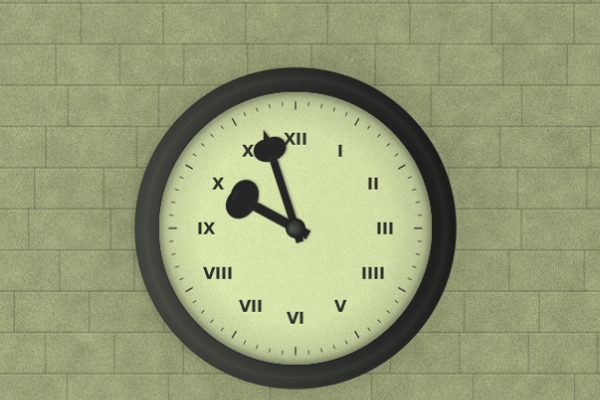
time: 9:57
